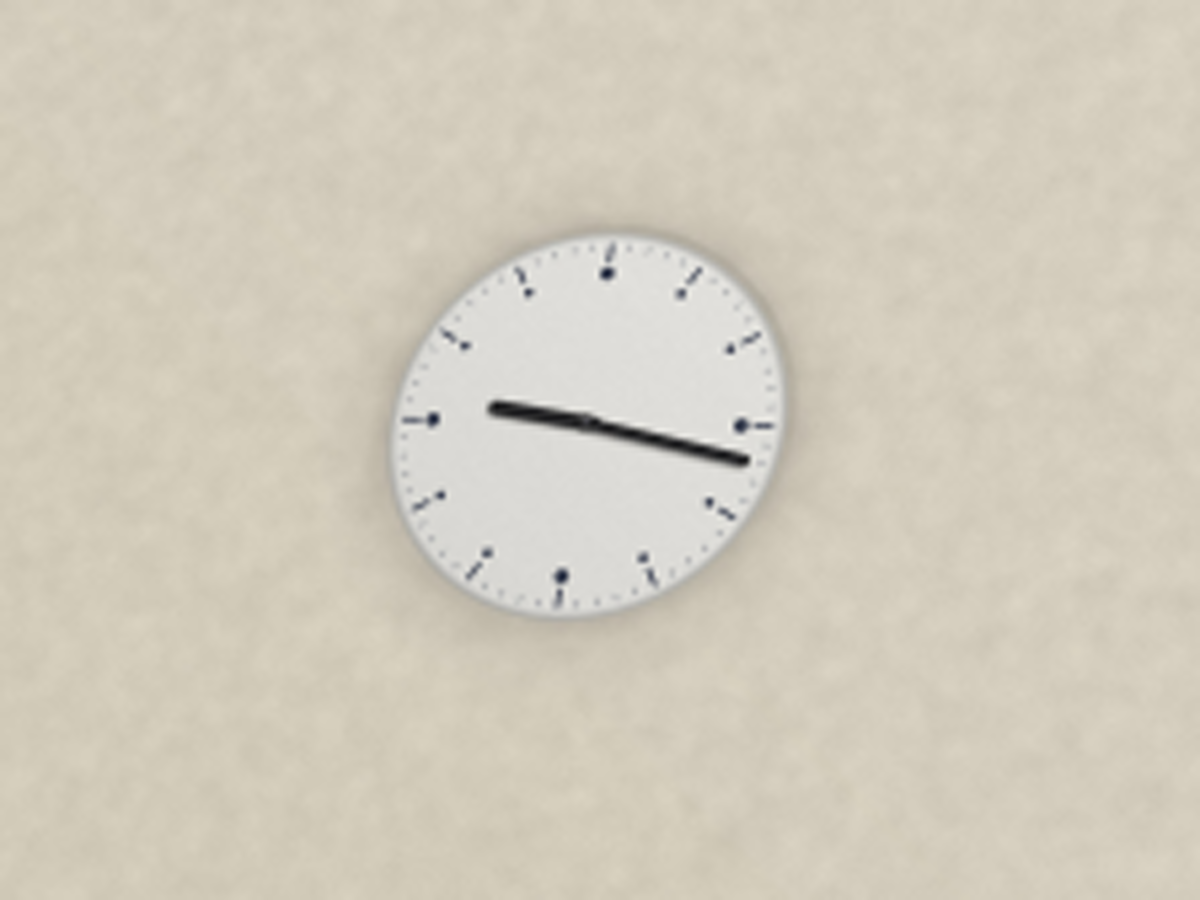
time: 9:17
